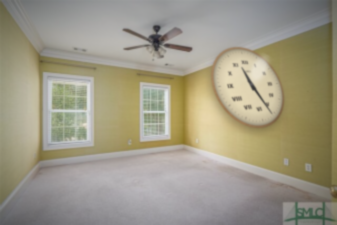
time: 11:26
